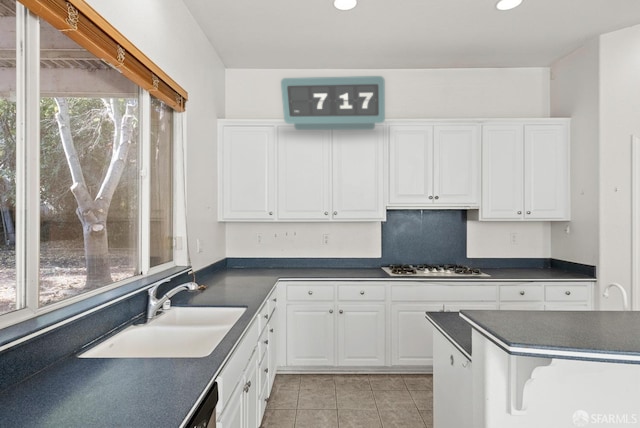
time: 7:17
